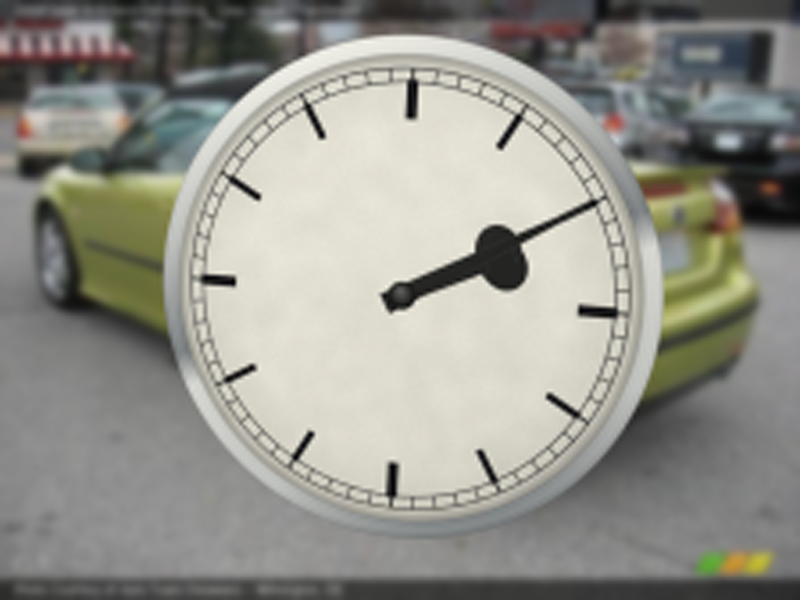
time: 2:10
